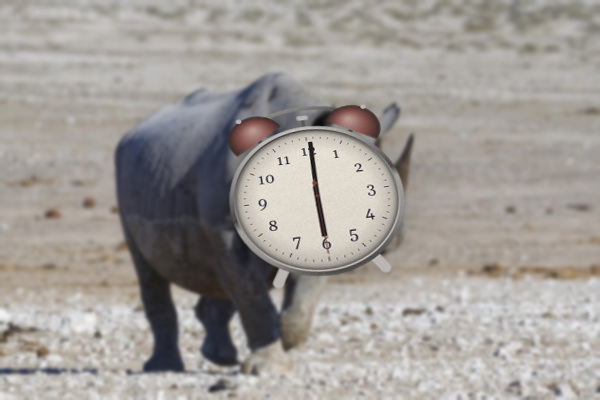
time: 6:00:30
